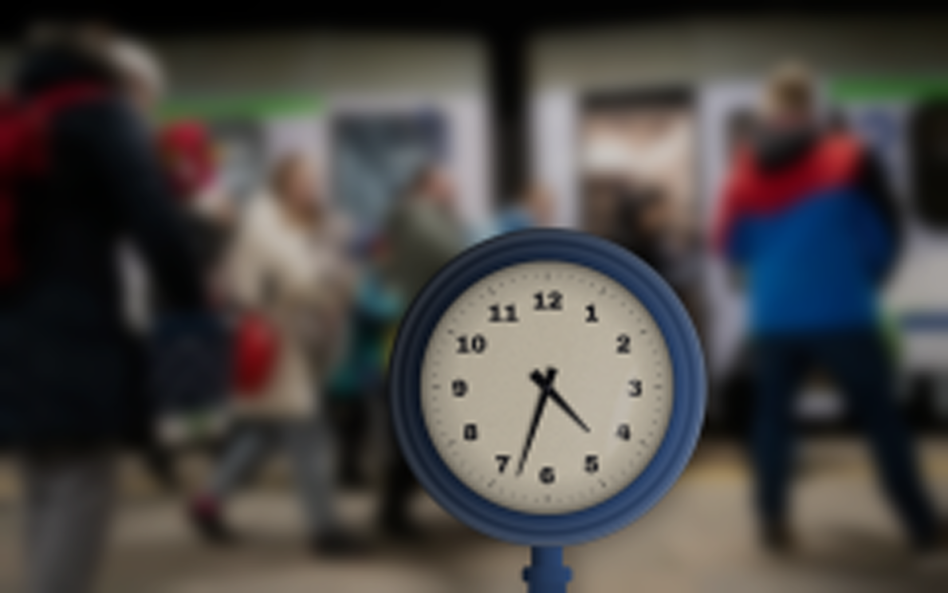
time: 4:33
